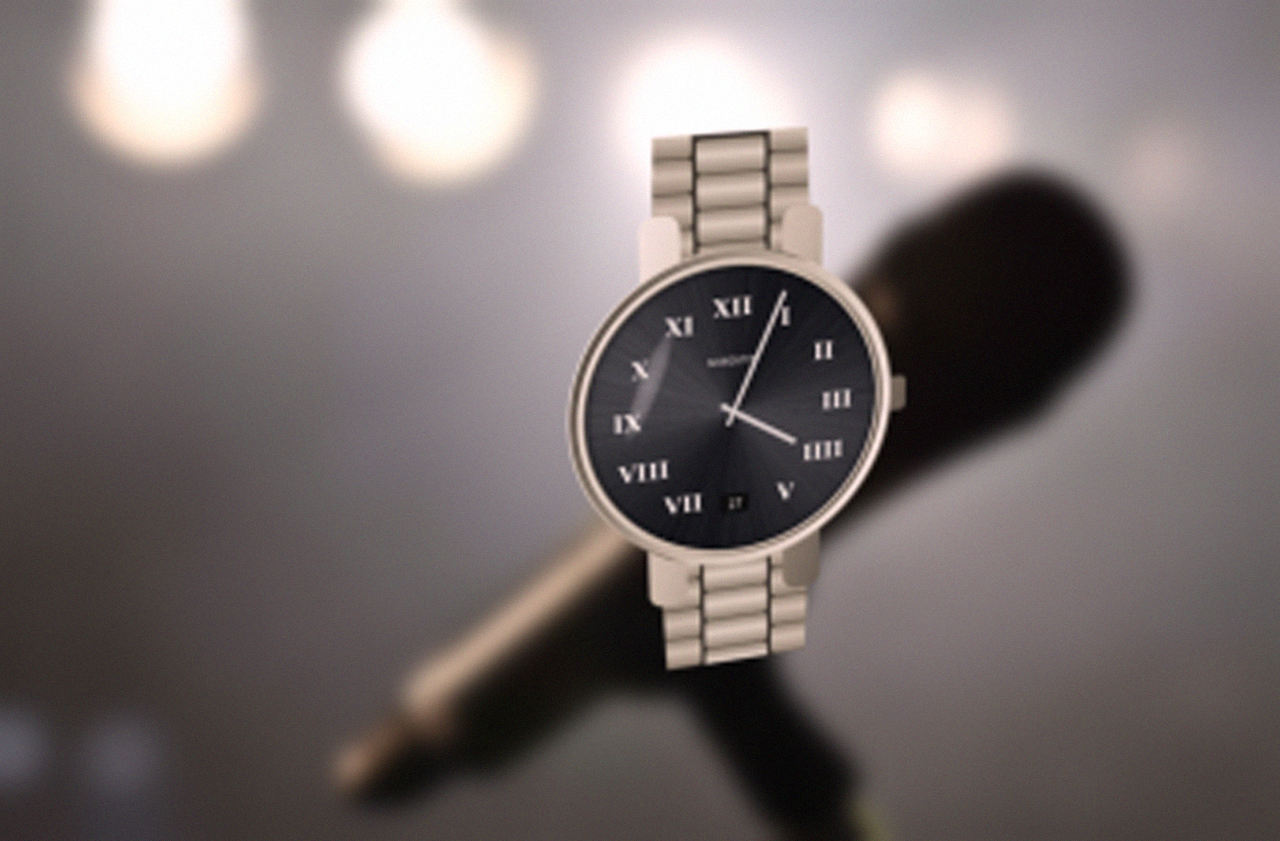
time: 4:04
